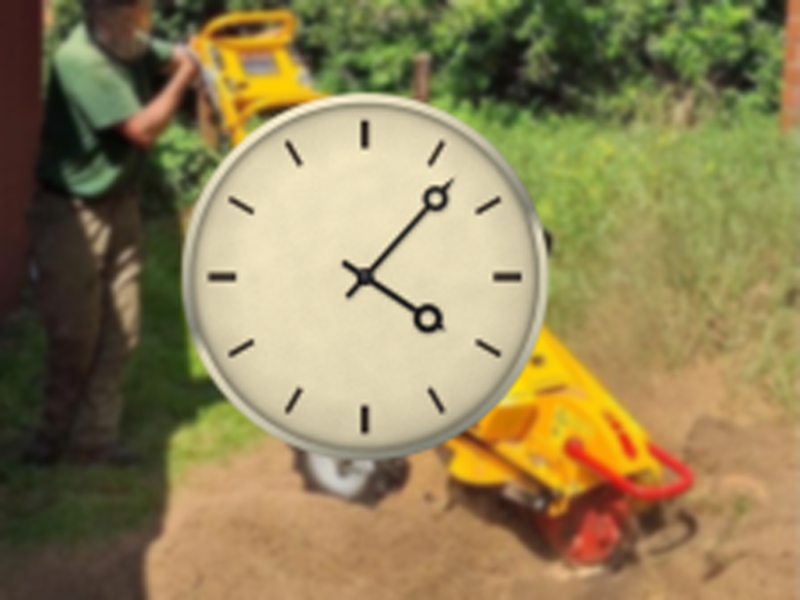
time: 4:07
